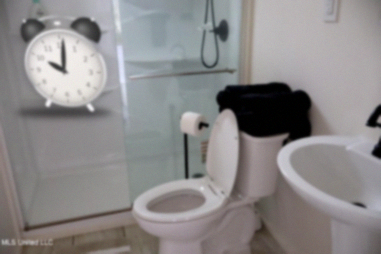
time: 10:01
